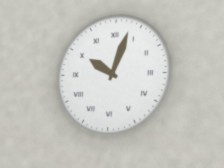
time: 10:03
